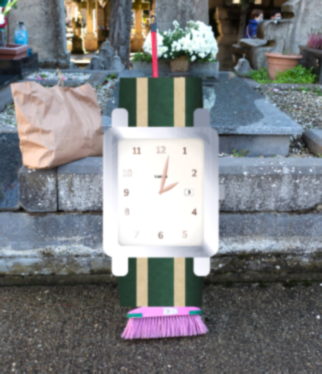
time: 2:02
